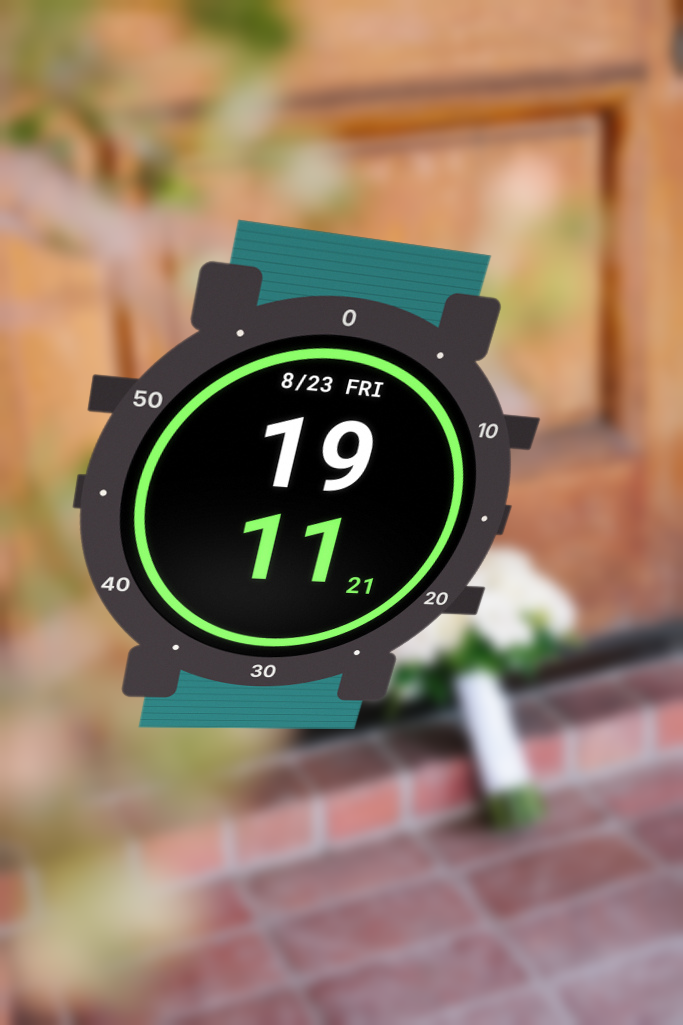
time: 19:11:21
